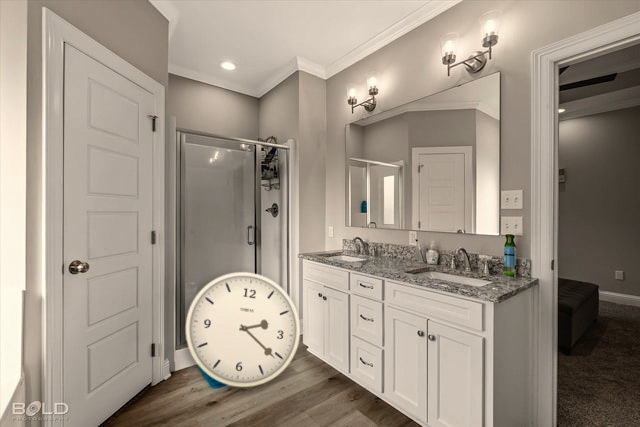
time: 2:21
